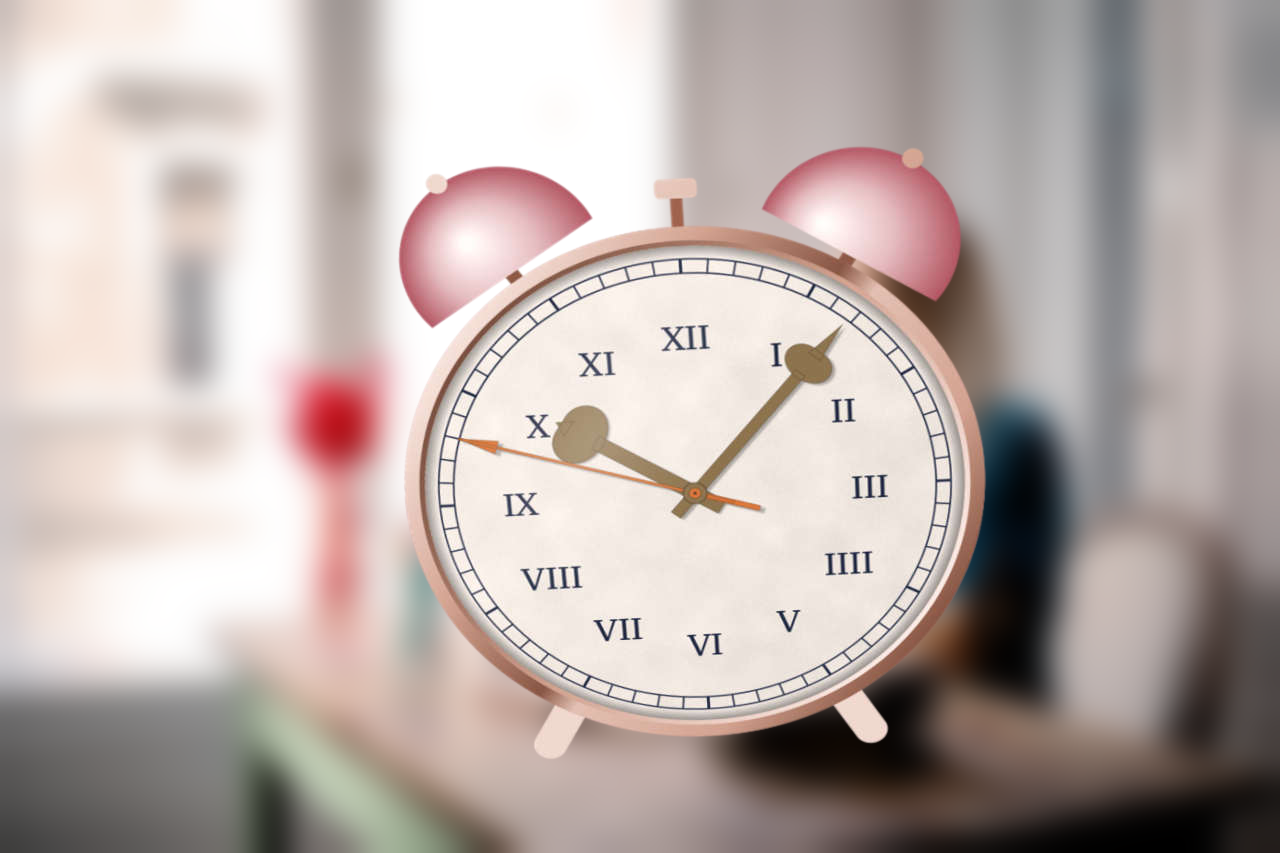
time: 10:06:48
